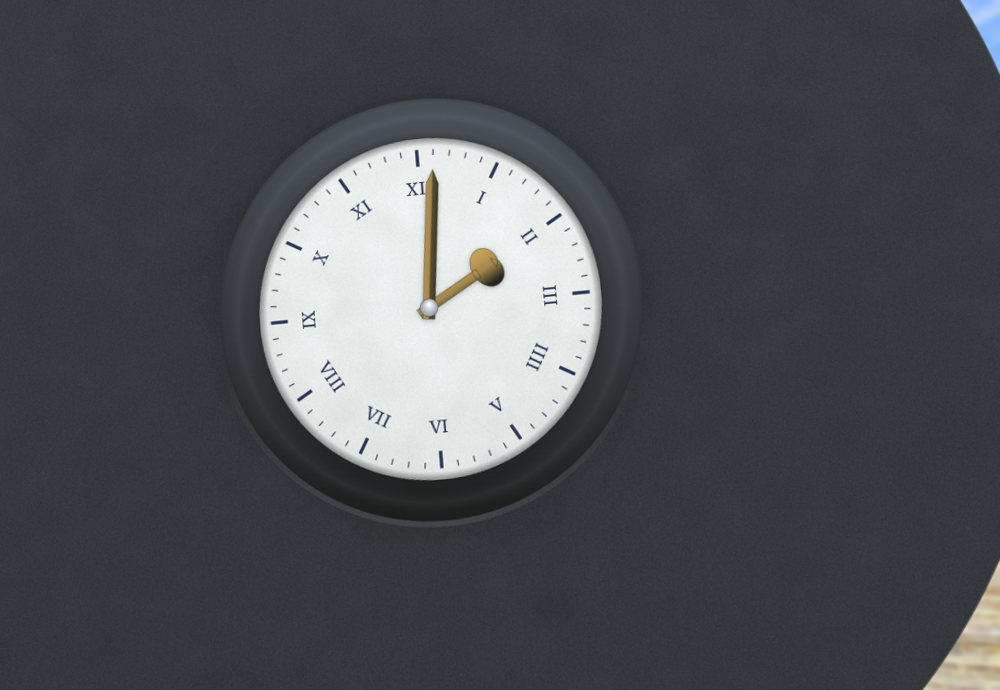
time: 2:01
